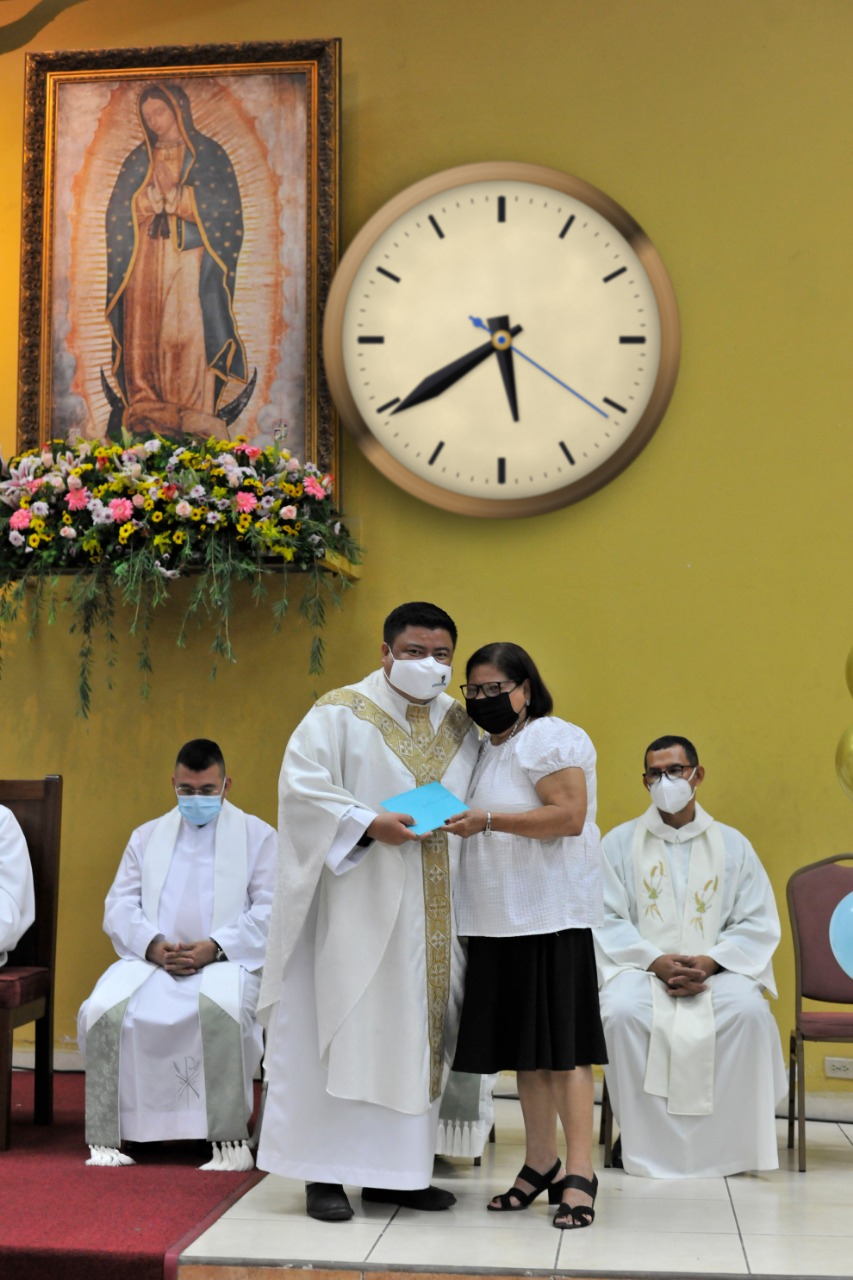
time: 5:39:21
